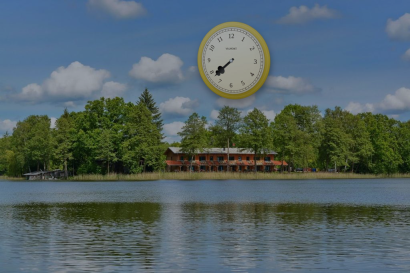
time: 7:38
